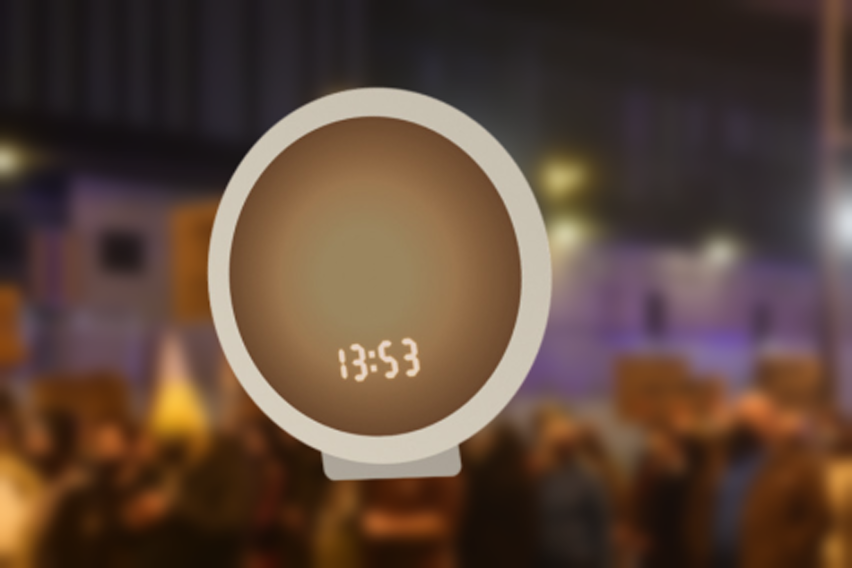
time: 13:53
